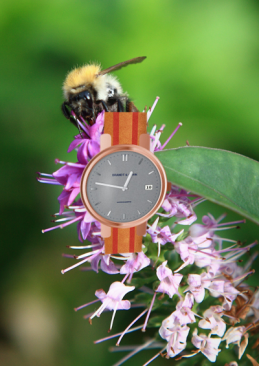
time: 12:47
